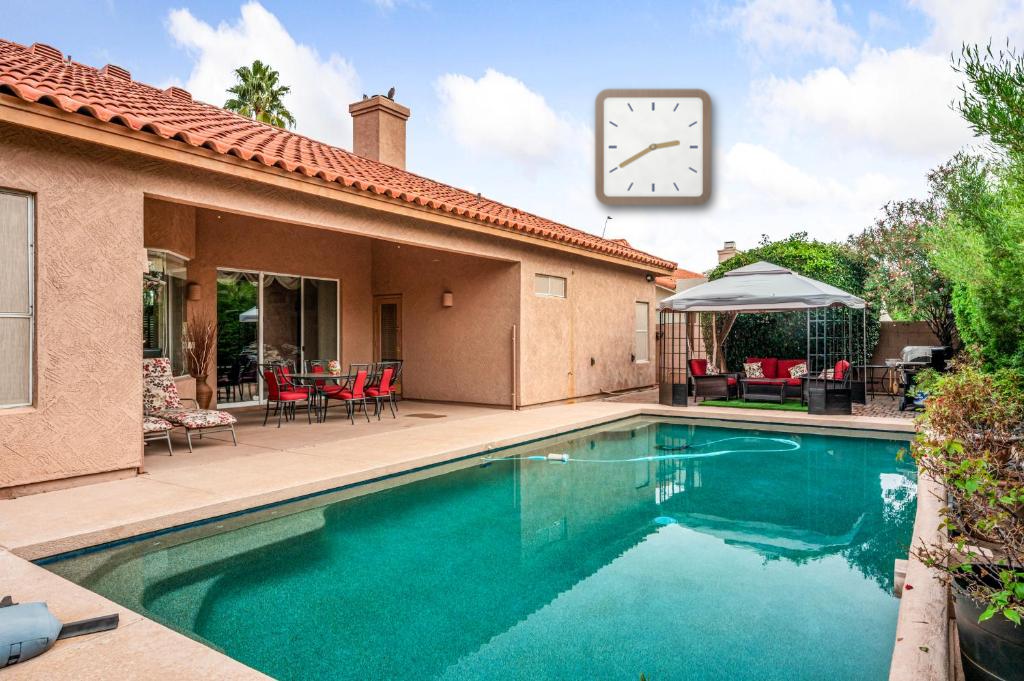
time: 2:40
